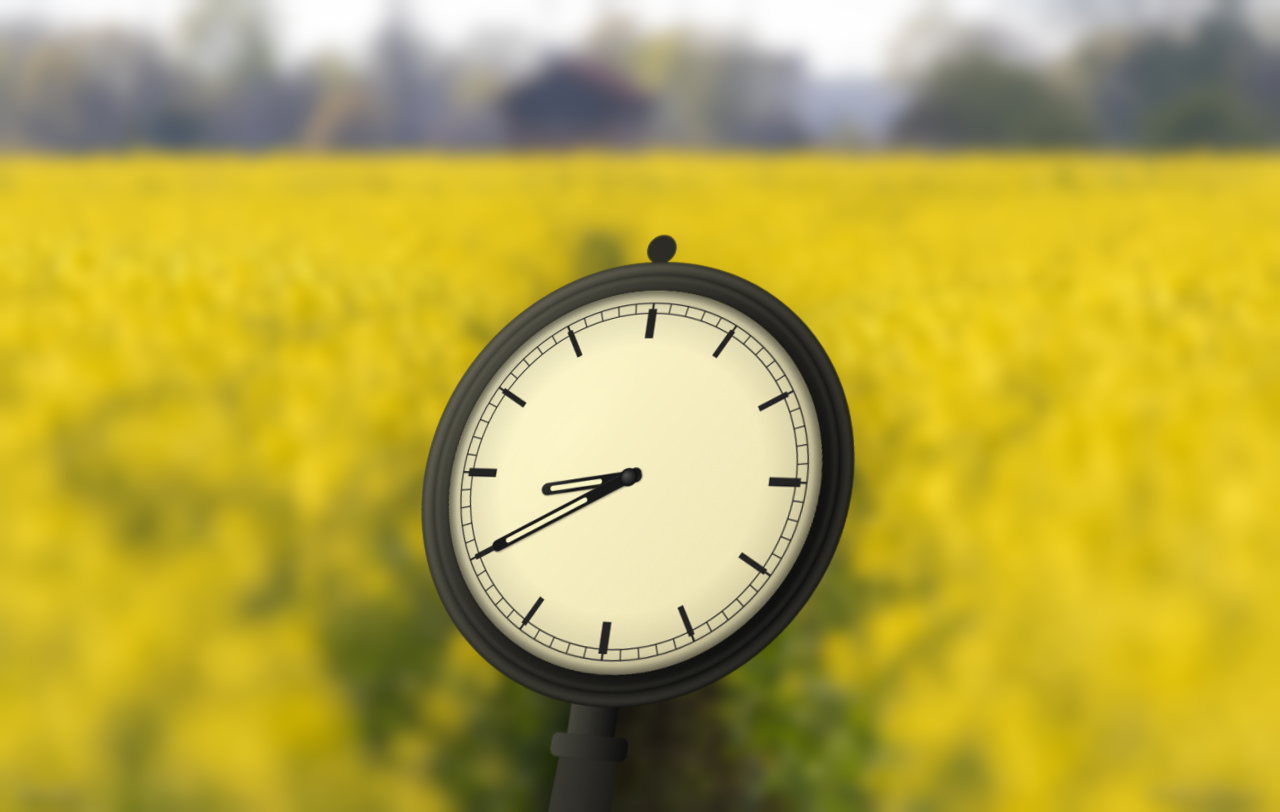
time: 8:40
